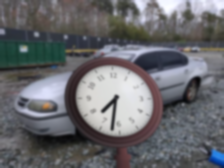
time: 7:32
